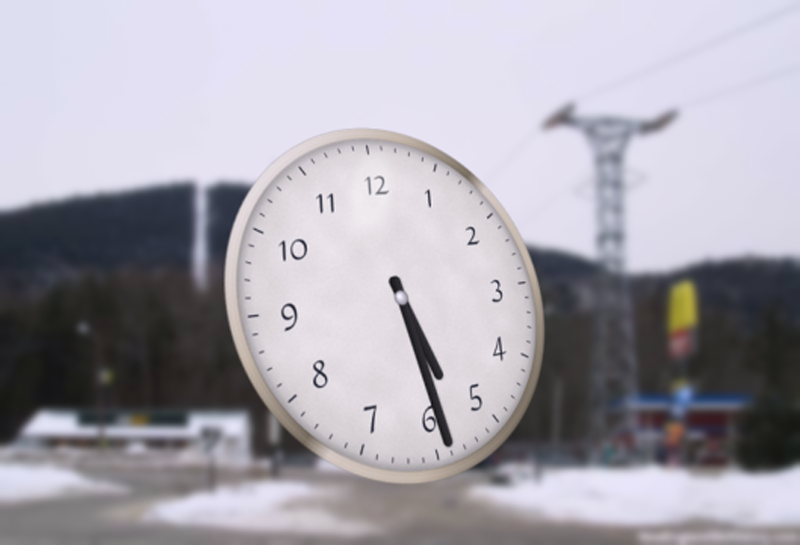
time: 5:29
